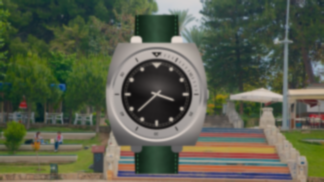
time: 3:38
